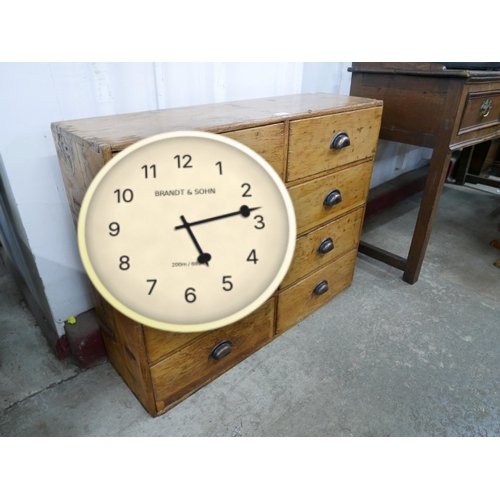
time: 5:13
